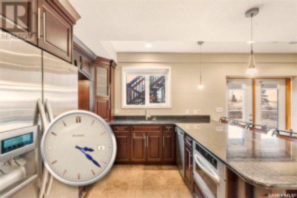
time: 3:22
